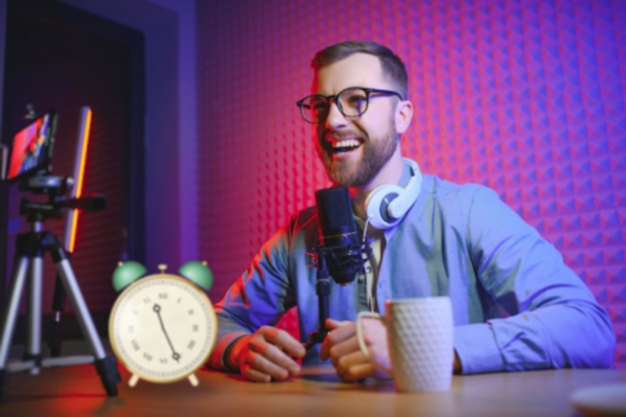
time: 11:26
